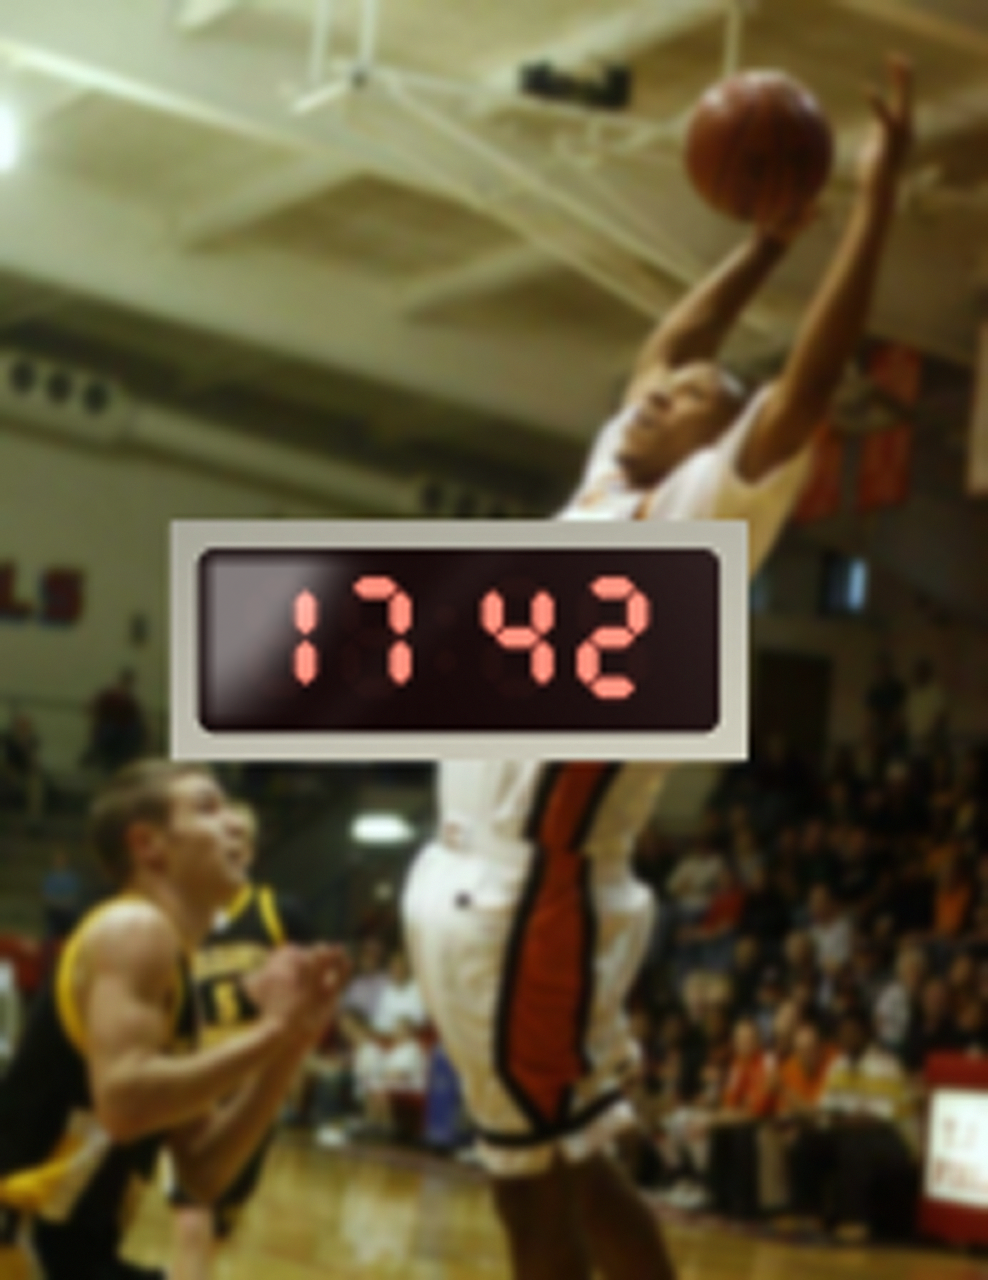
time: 17:42
